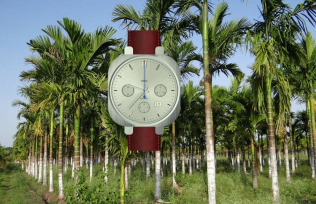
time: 9:37
